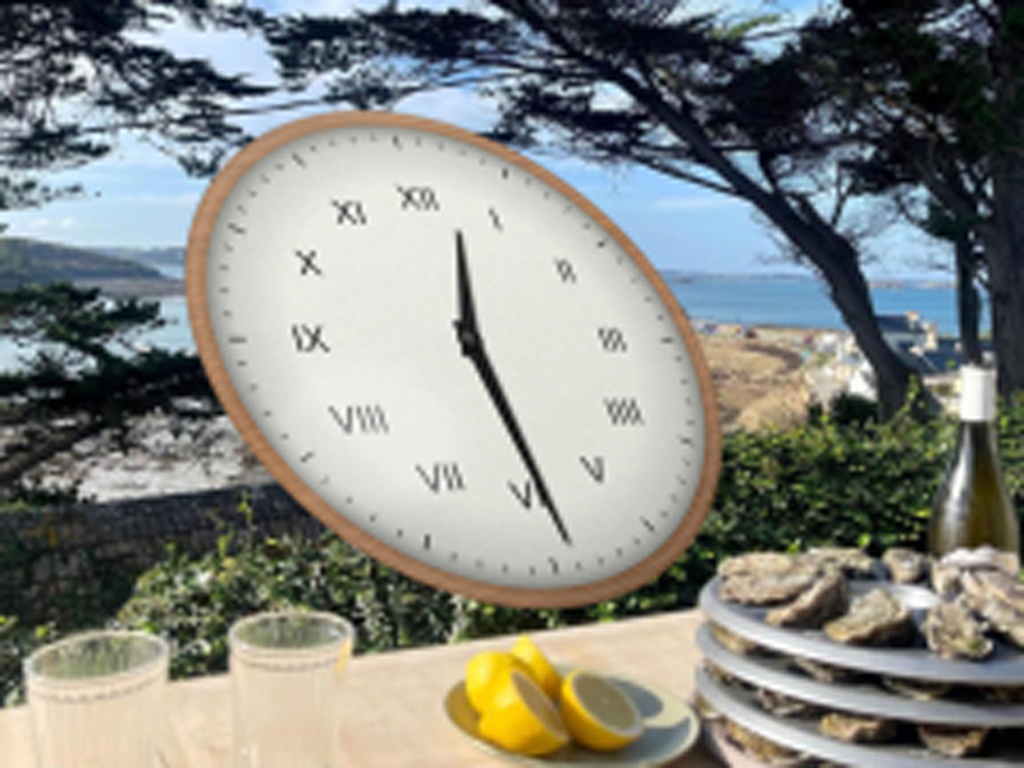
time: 12:29
